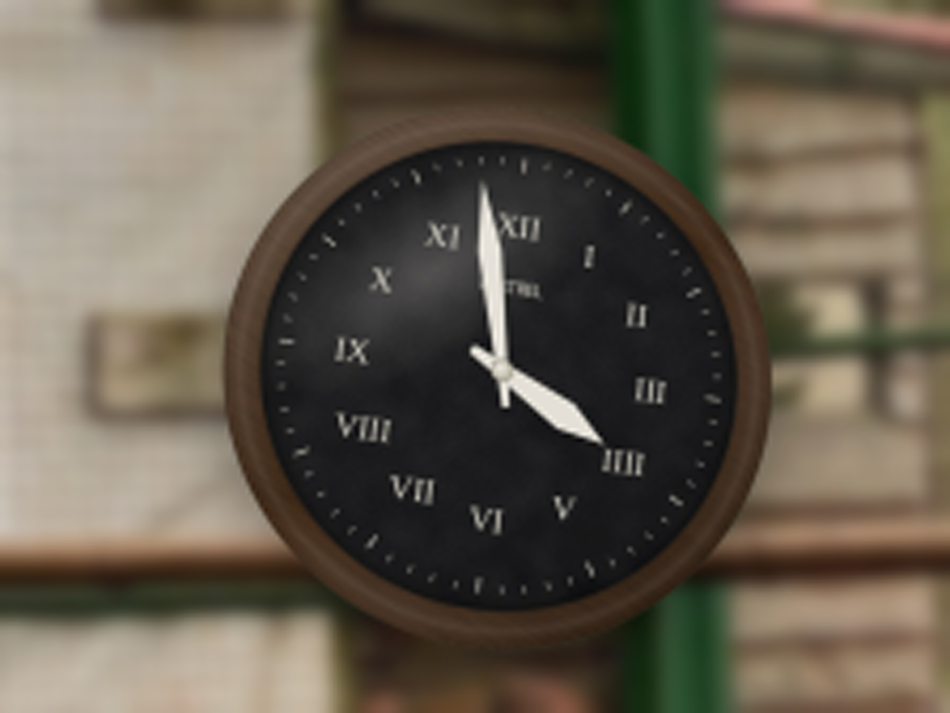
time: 3:58
